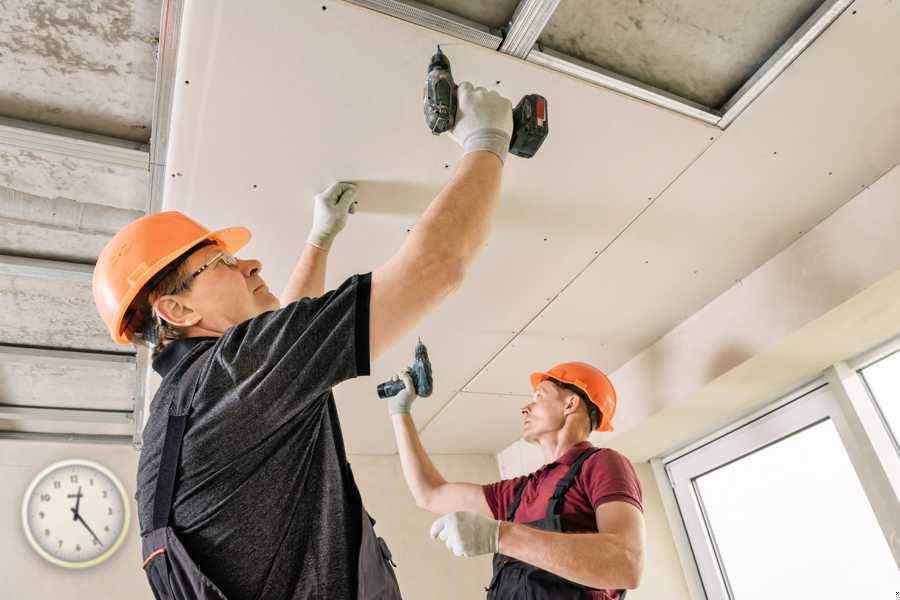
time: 12:24
